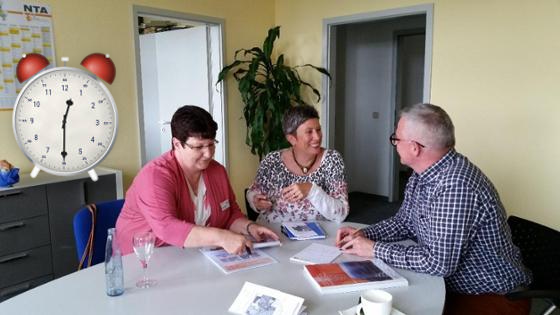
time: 12:30
